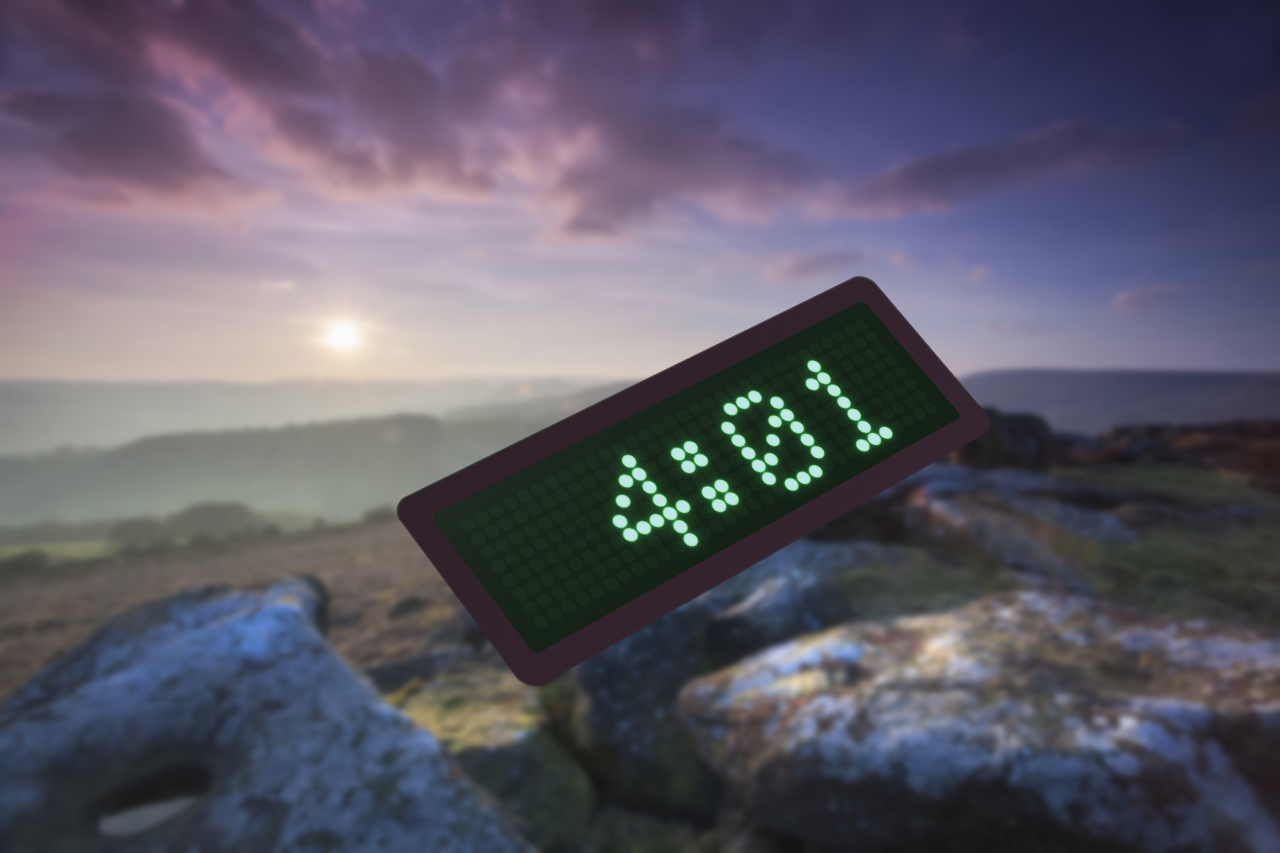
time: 4:01
